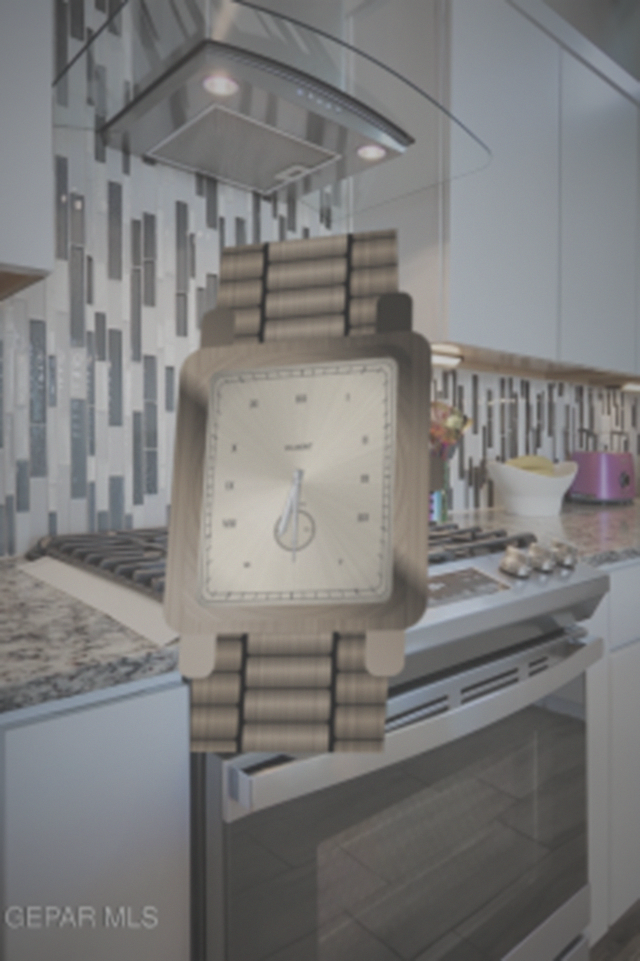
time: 6:30
